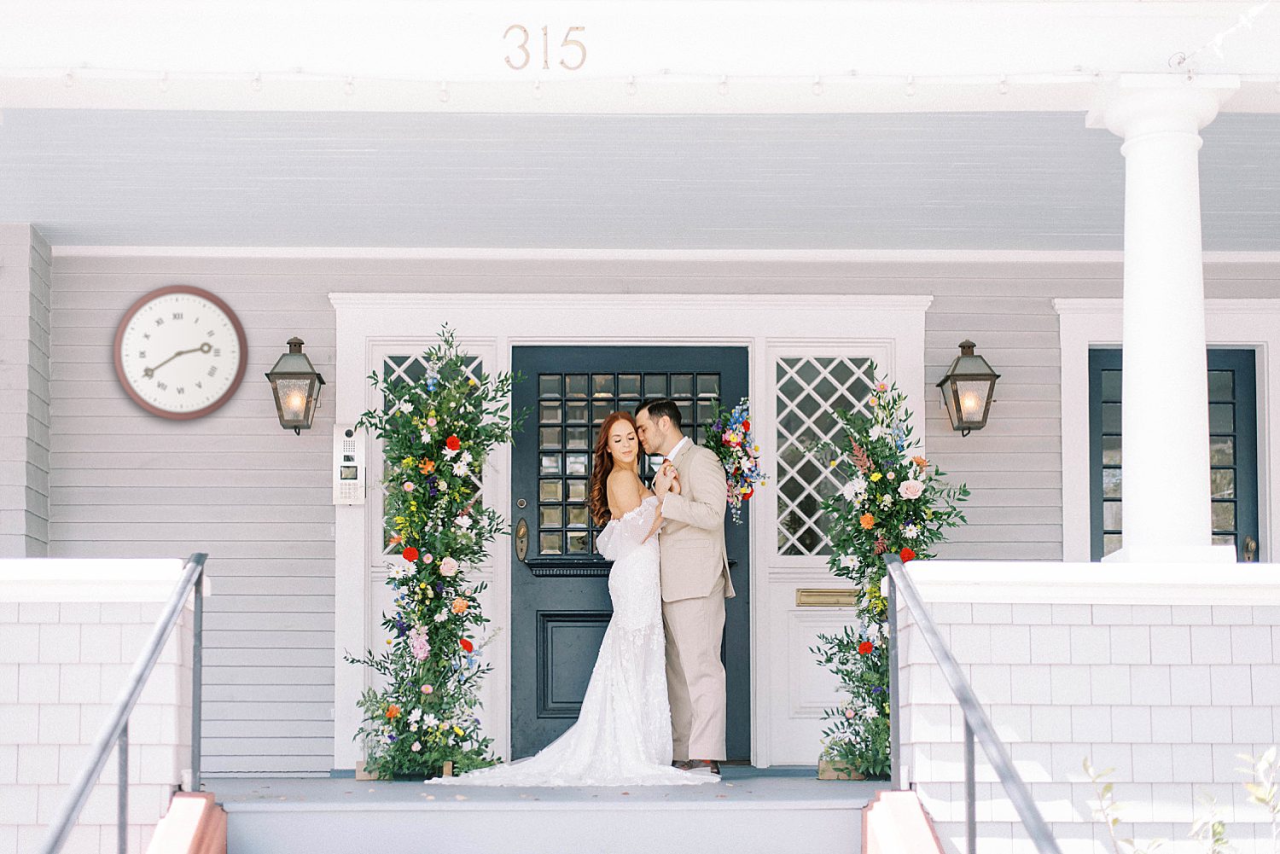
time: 2:40
